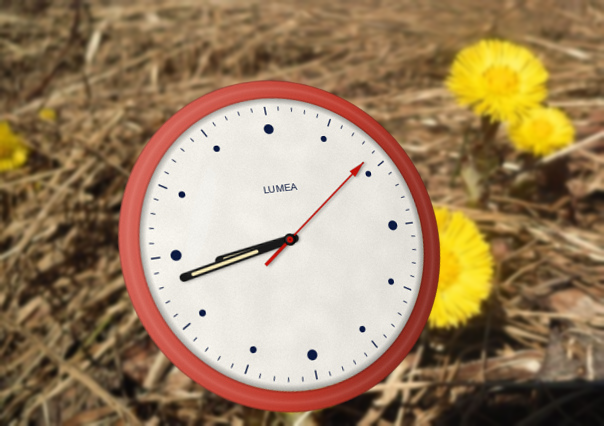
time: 8:43:09
